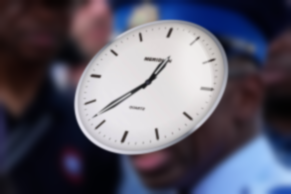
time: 12:37
